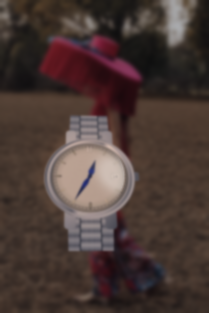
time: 12:35
